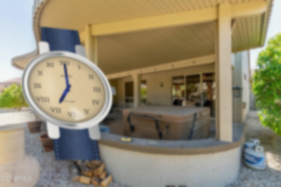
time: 7:00
